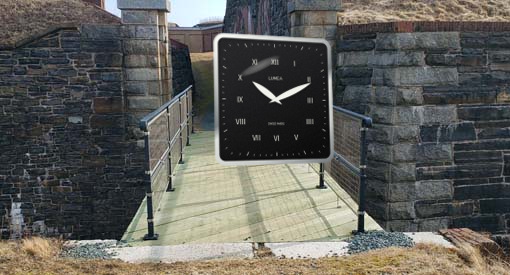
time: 10:11
